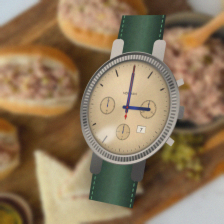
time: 3:00
